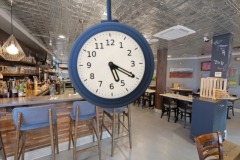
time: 5:20
